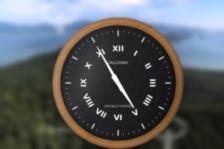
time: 4:55
